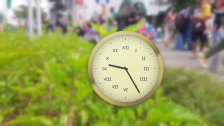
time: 9:25
